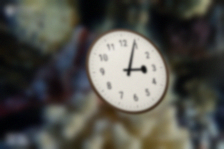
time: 3:04
